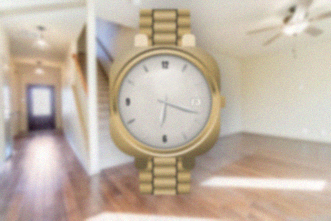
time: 6:18
